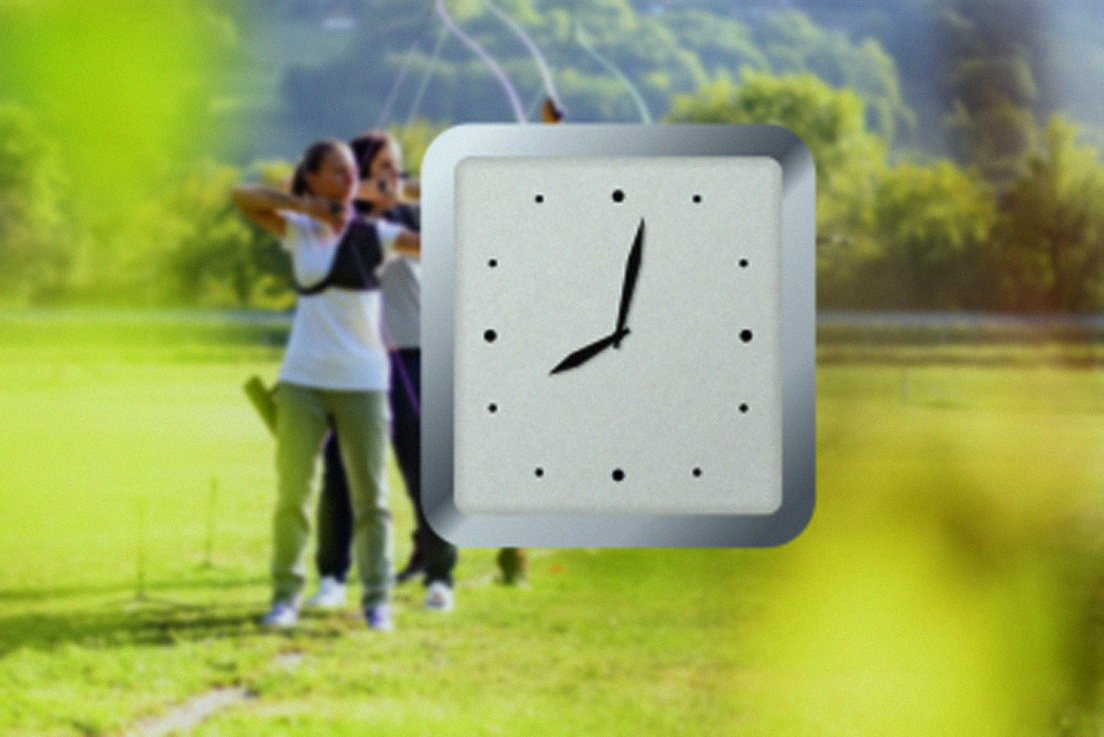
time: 8:02
